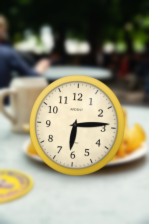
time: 6:14
